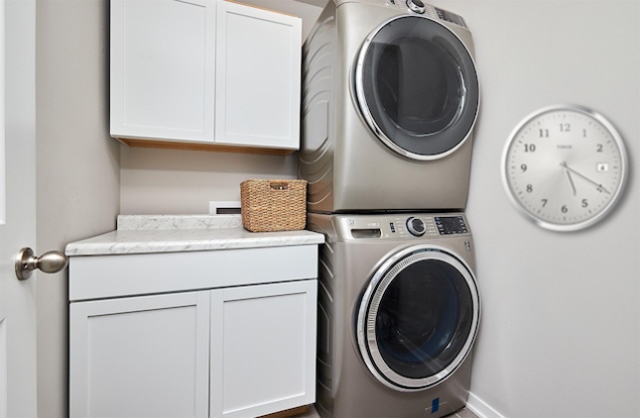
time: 5:20
